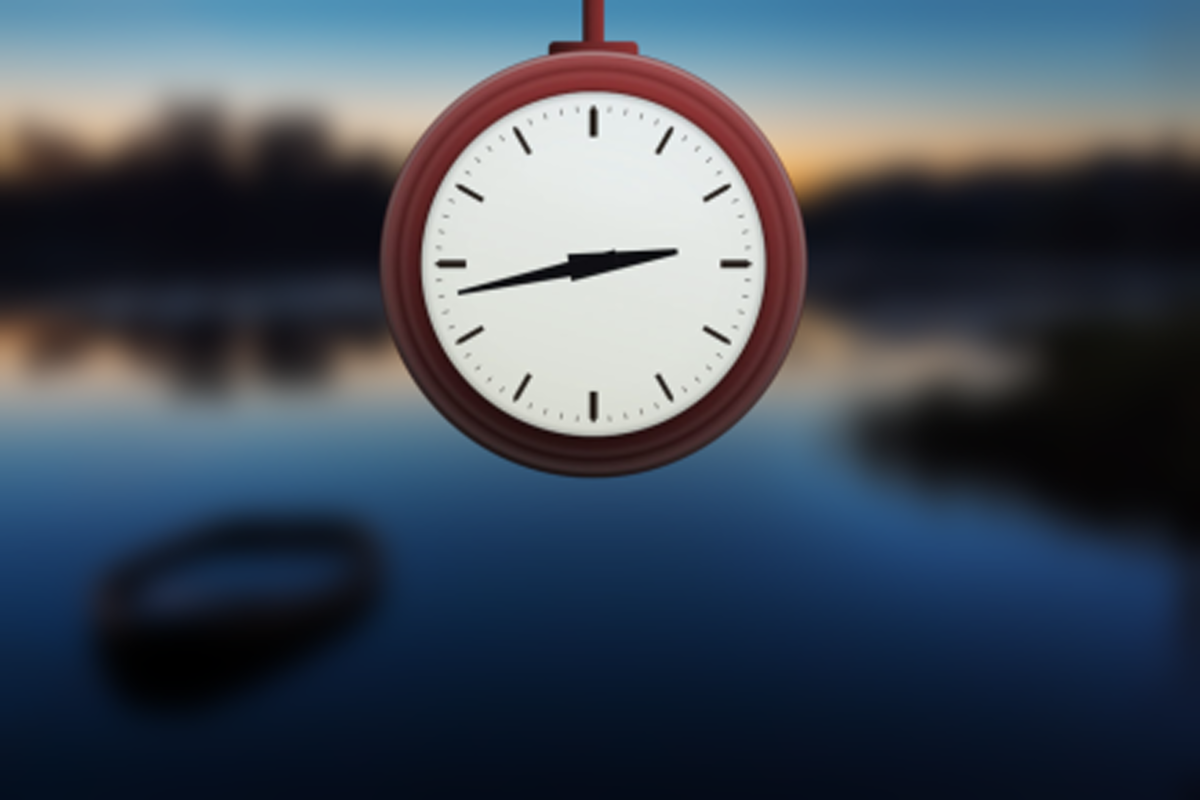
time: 2:43
